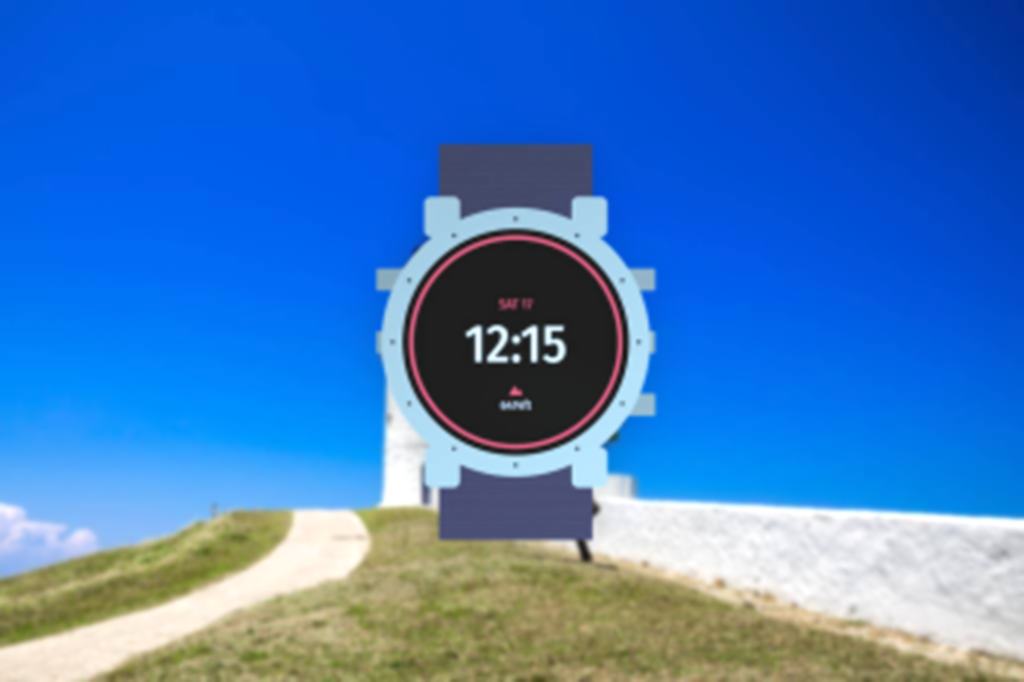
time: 12:15
